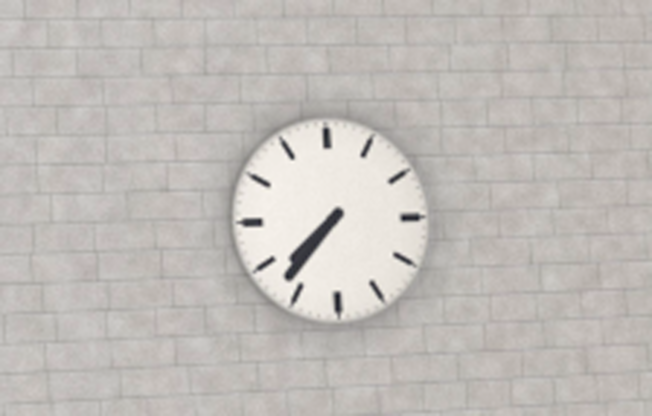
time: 7:37
